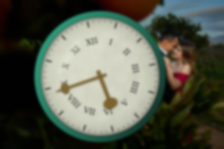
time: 5:44
